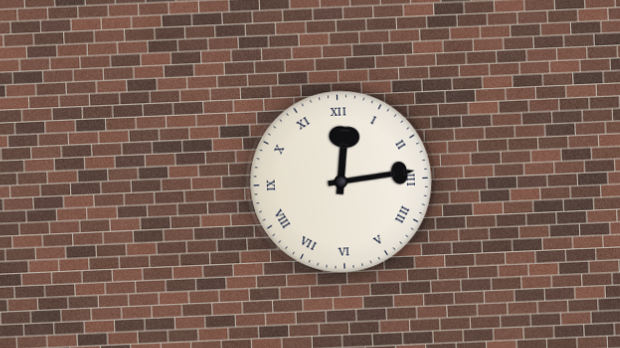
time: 12:14
